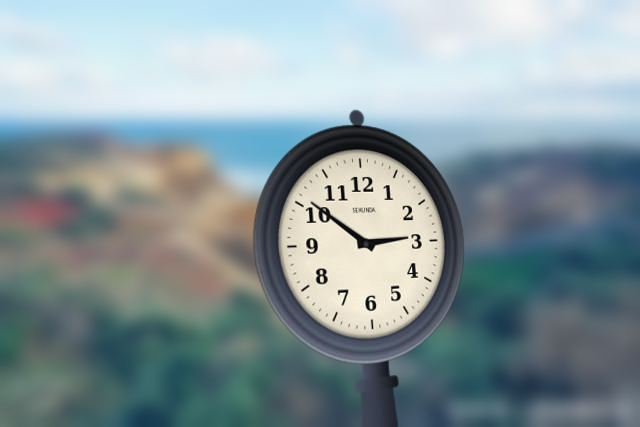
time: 2:51
